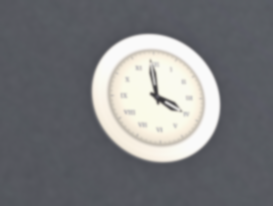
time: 3:59
